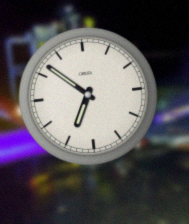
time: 6:52
